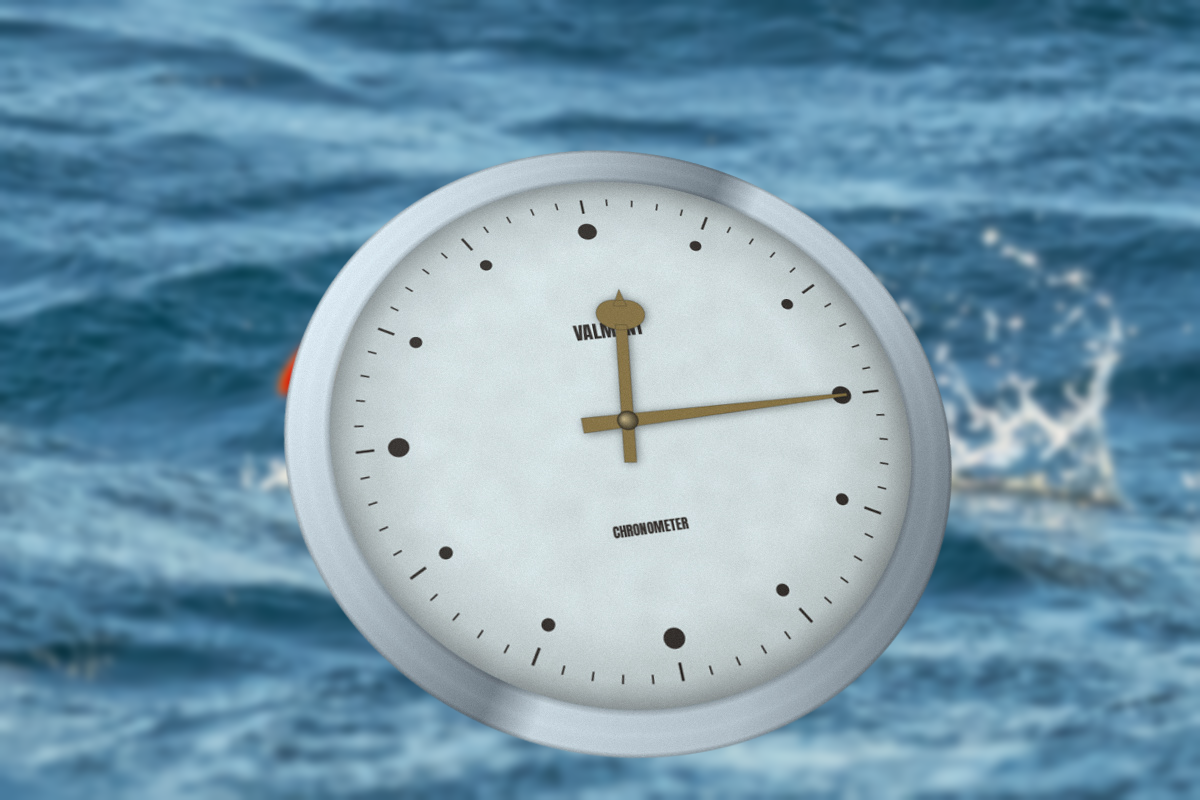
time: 12:15
